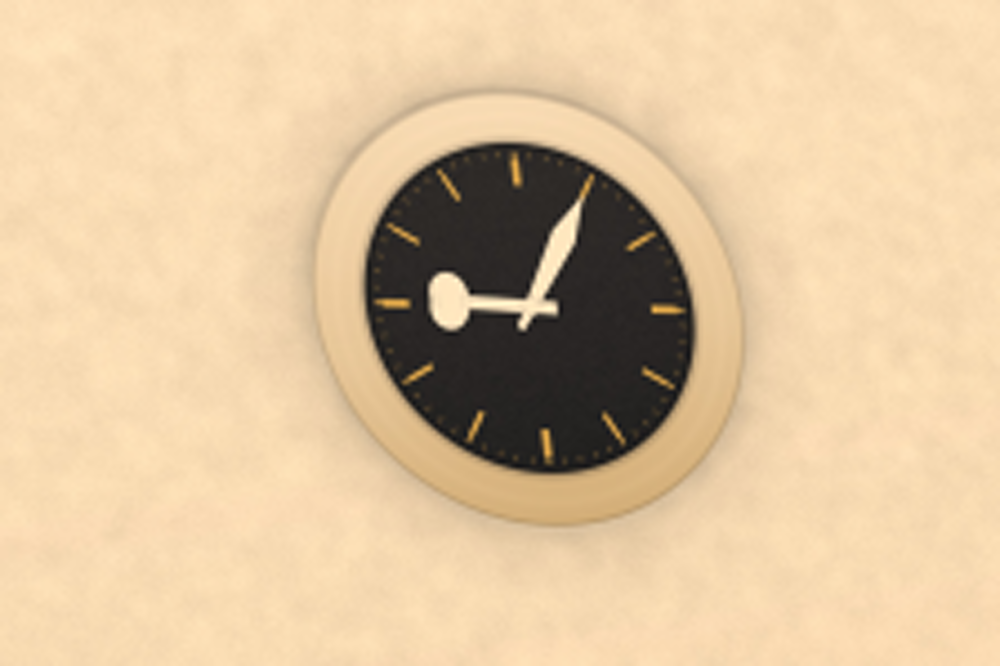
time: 9:05
